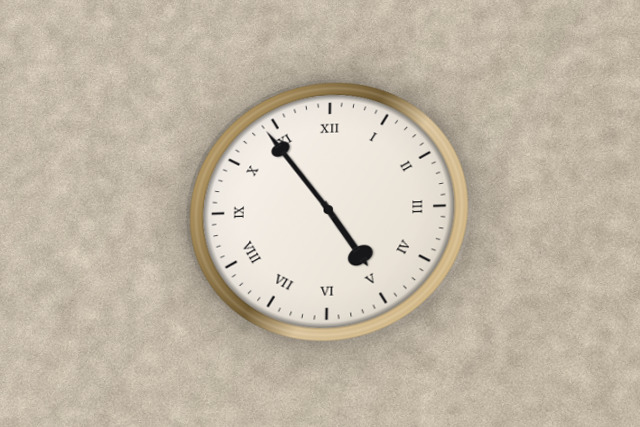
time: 4:54
